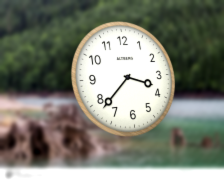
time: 3:38
